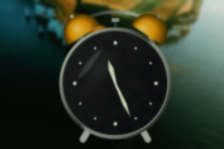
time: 11:26
